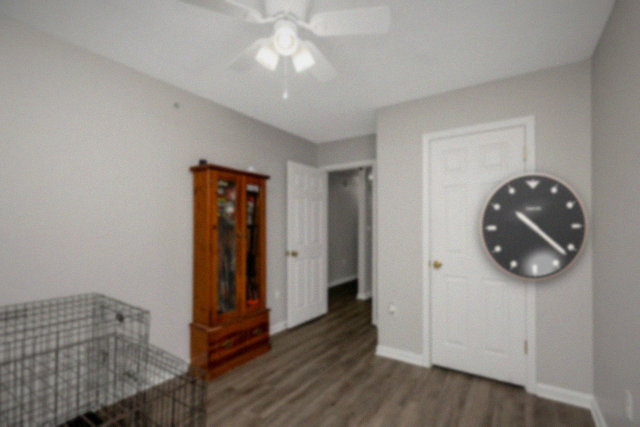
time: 10:22
